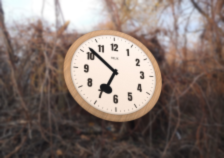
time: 6:52
